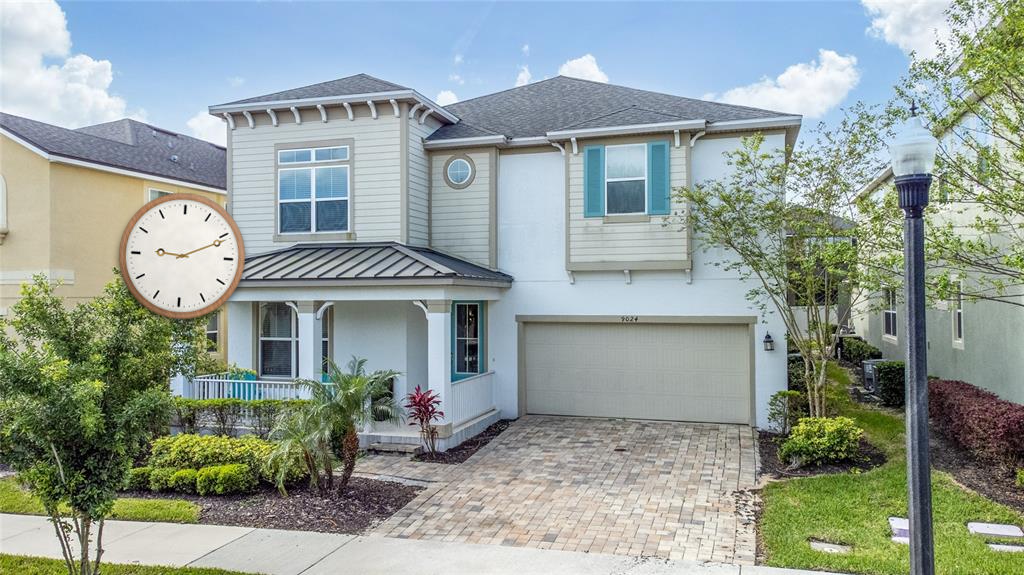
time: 9:11
